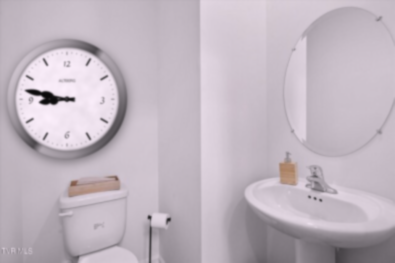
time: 8:47
